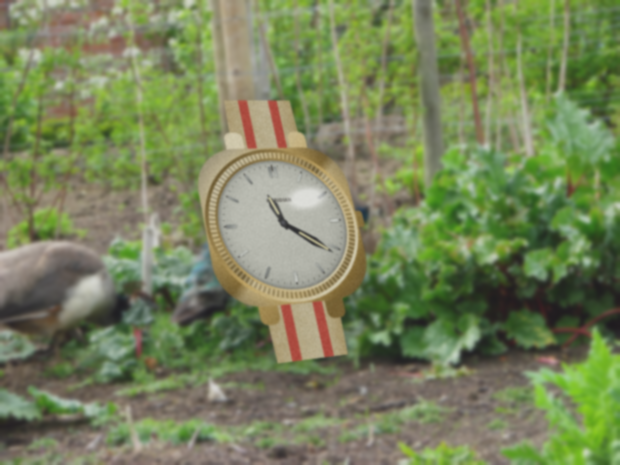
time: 11:21
